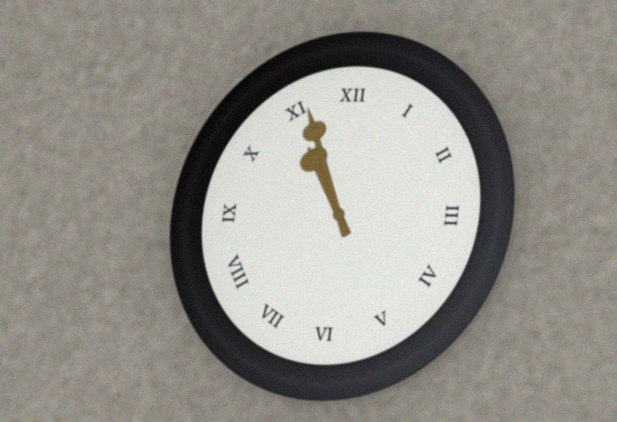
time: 10:56
